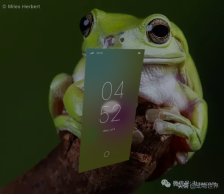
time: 4:52
